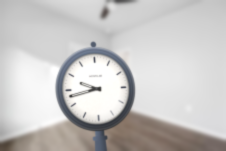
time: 9:43
